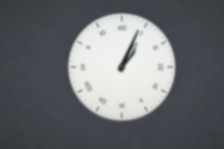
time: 1:04
